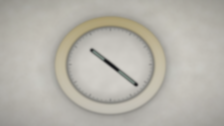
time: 10:22
